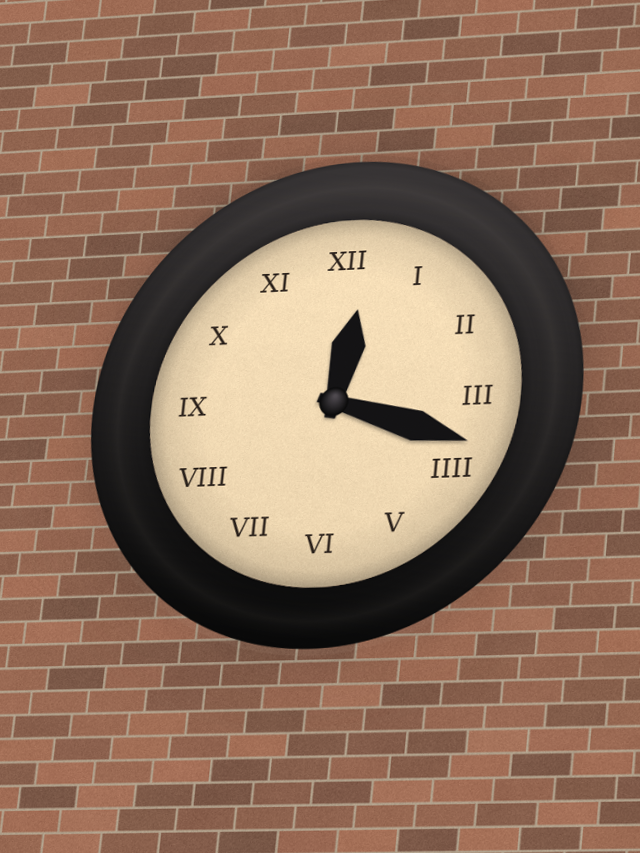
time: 12:18
